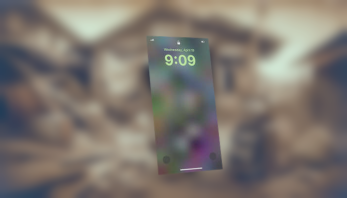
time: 9:09
